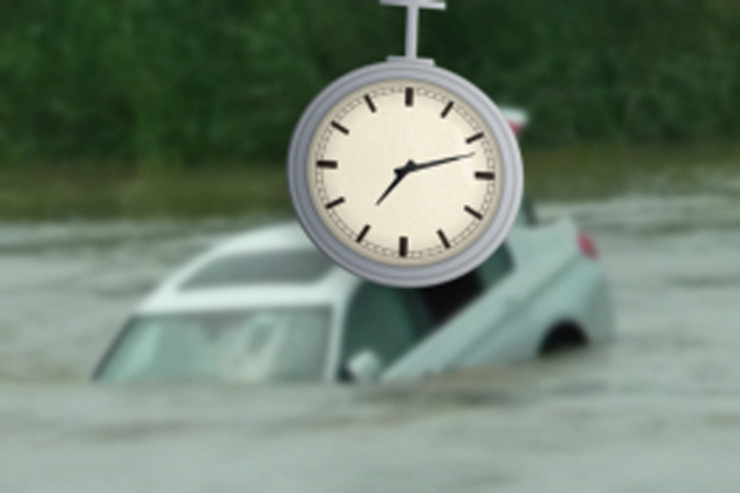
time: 7:12
